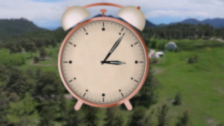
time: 3:06
